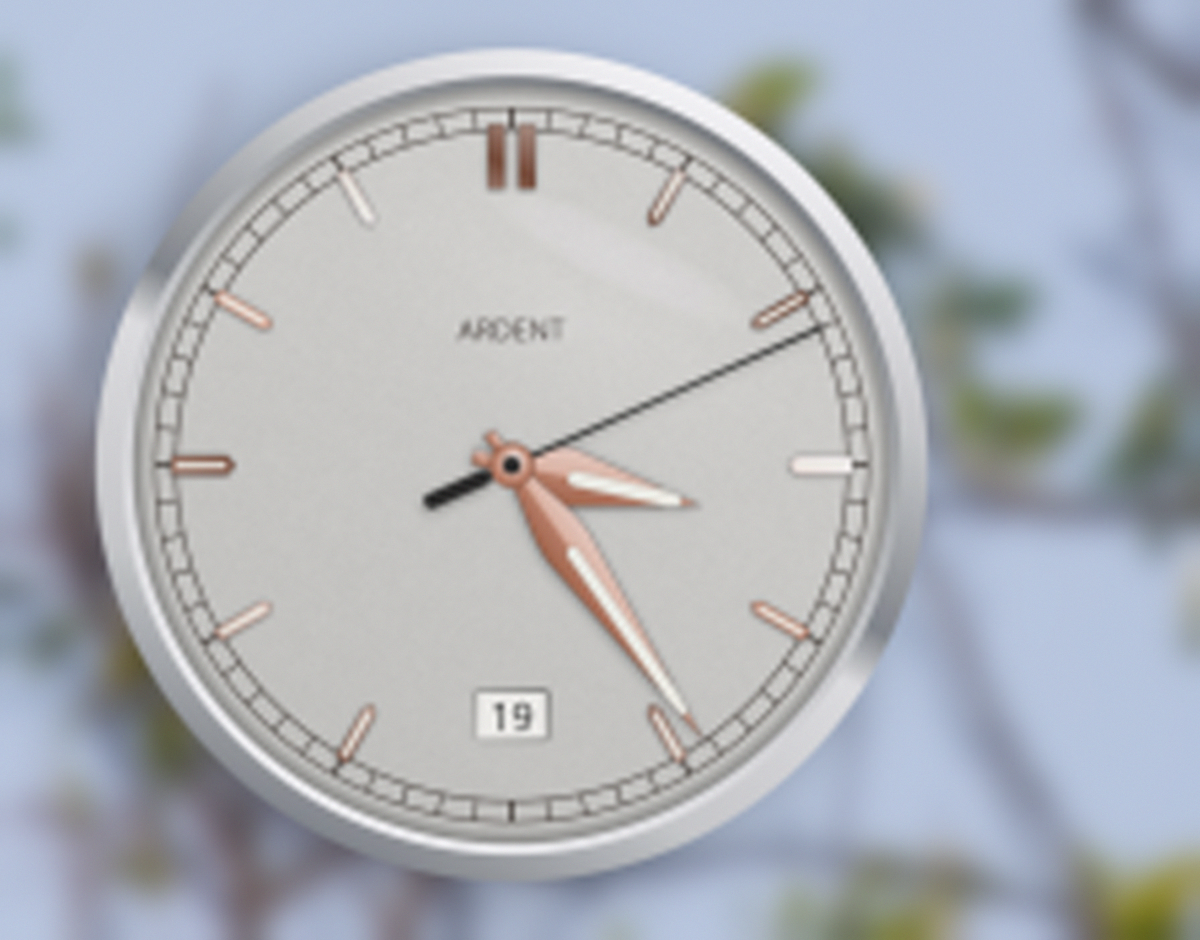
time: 3:24:11
